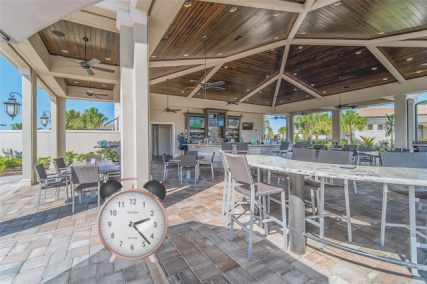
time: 2:23
